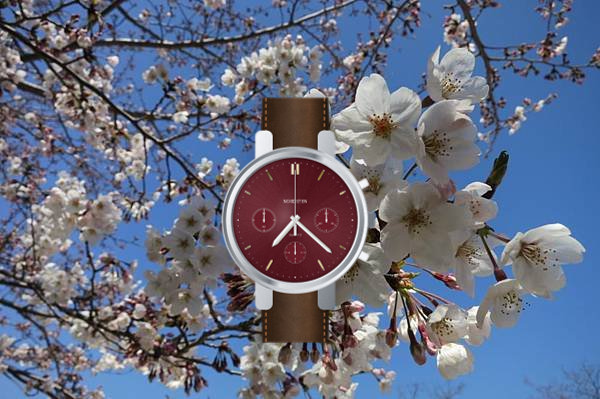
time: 7:22
